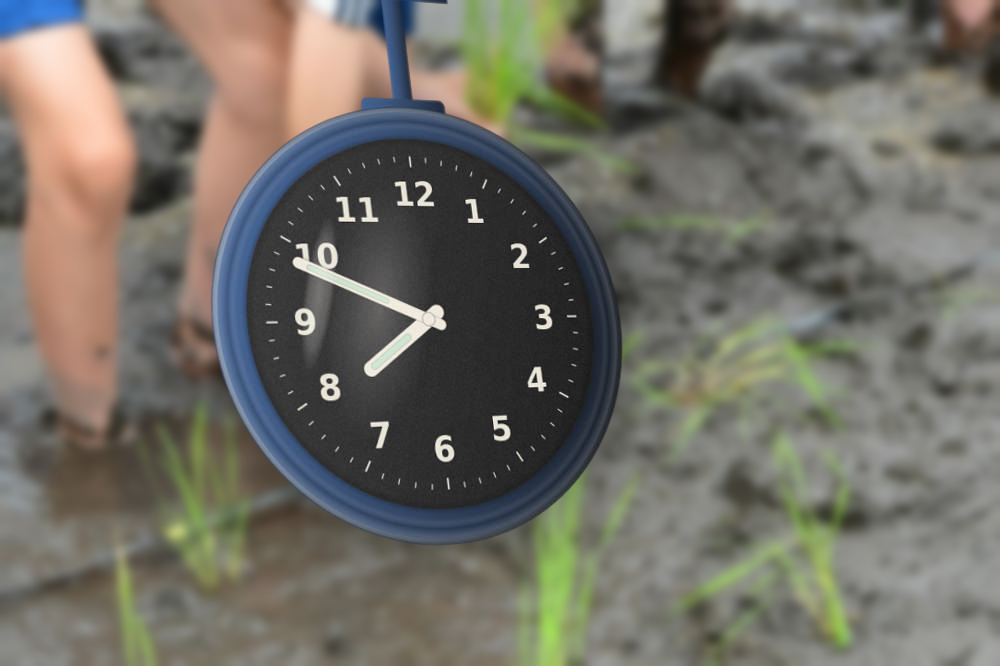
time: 7:49
